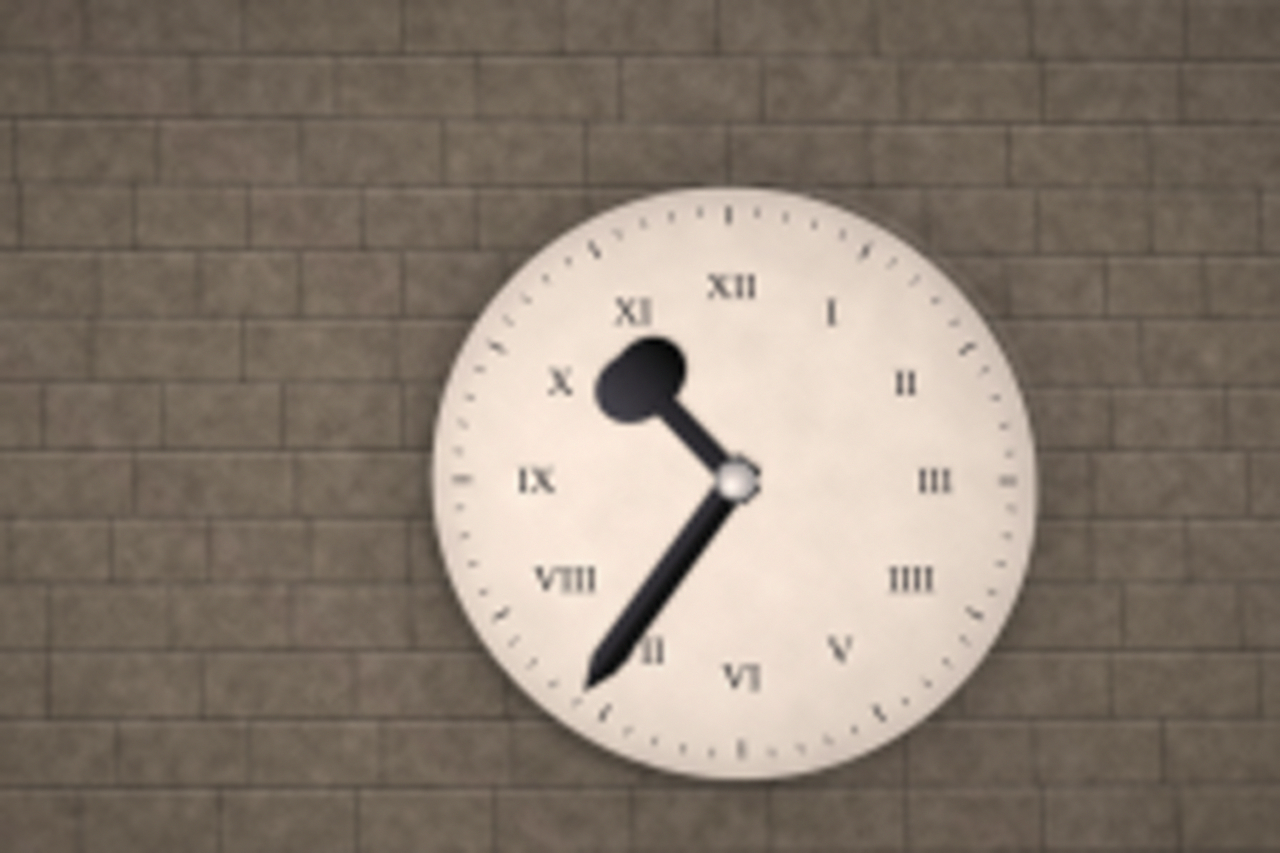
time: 10:36
